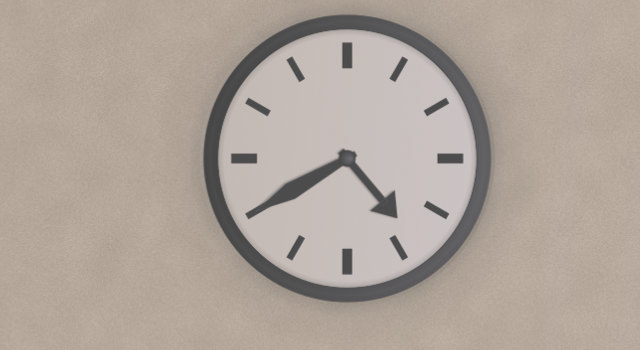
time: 4:40
